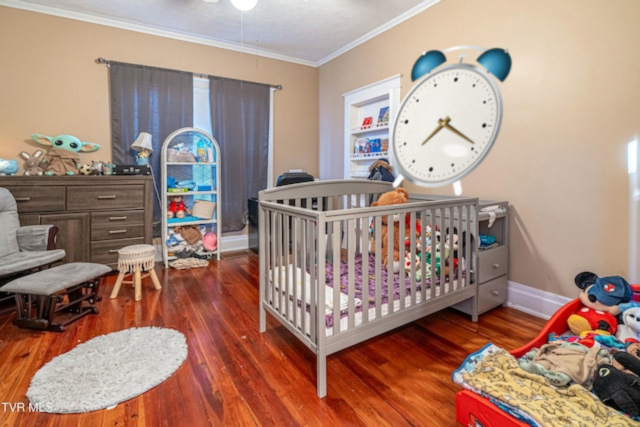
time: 7:19
